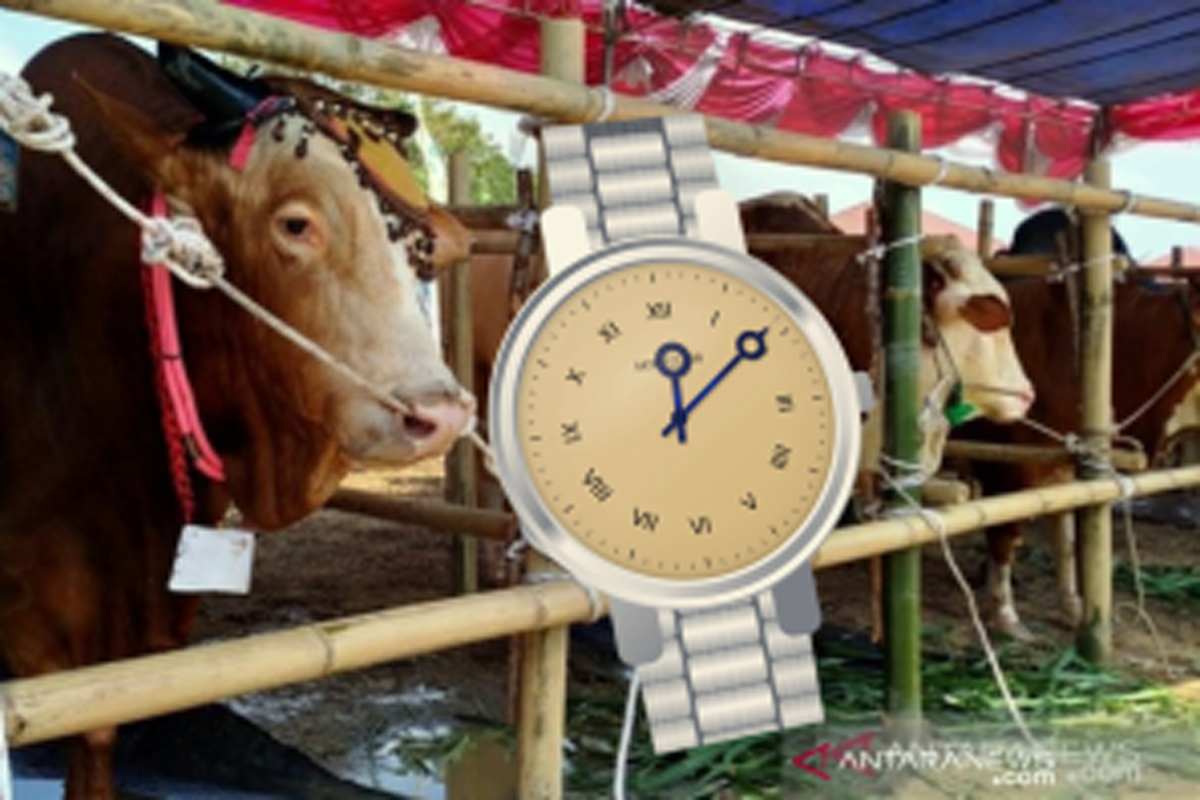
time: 12:09
